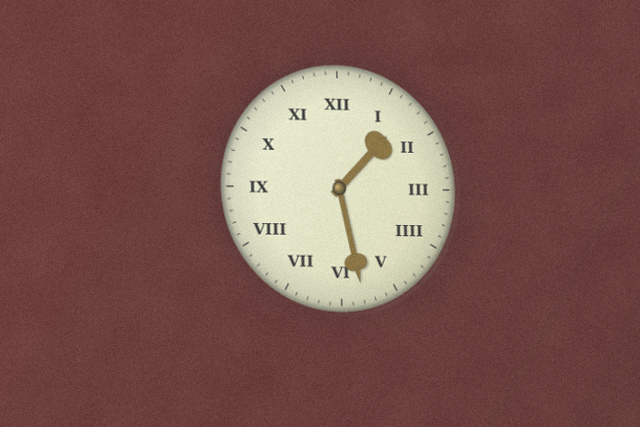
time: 1:28
